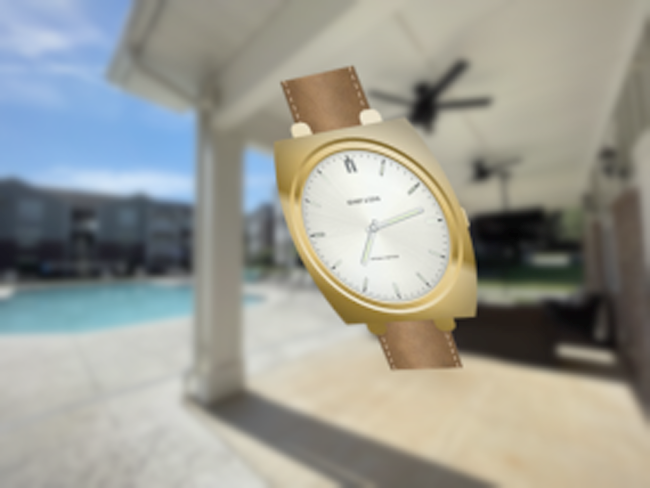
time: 7:13
